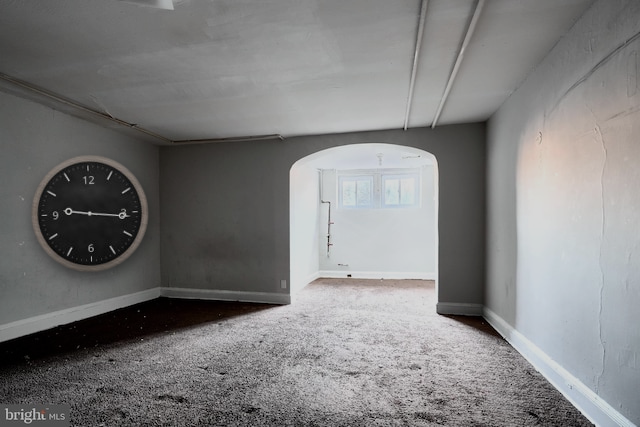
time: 9:16
